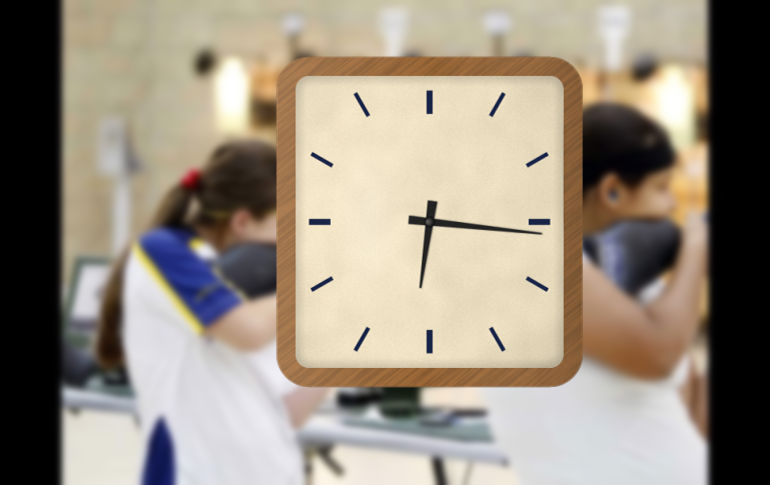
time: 6:16
